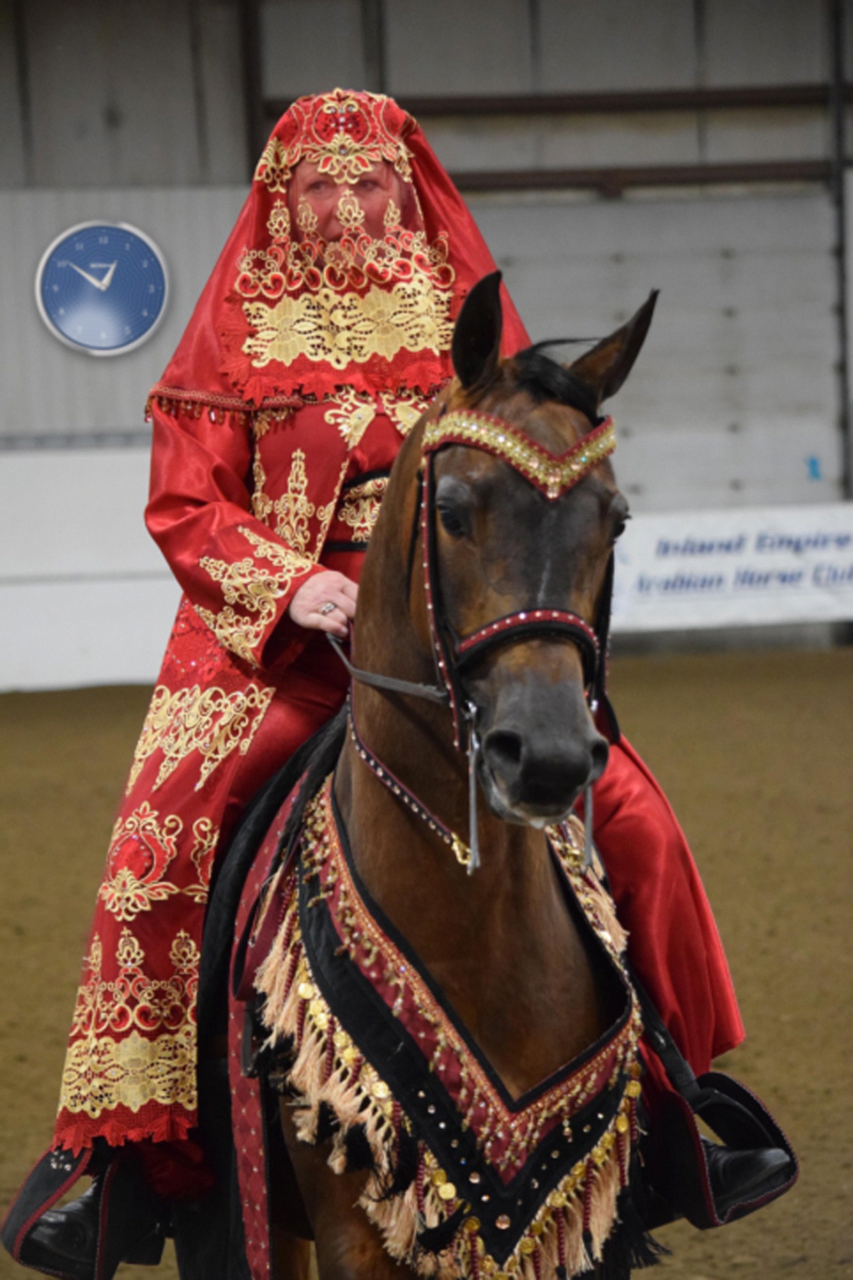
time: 12:51
